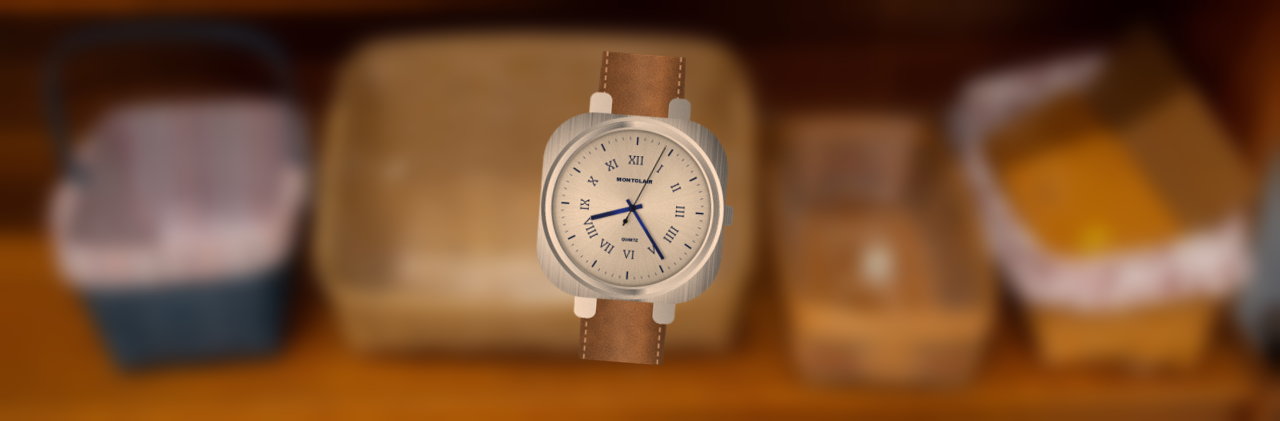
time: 8:24:04
